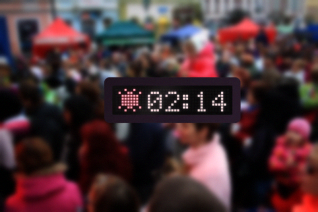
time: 2:14
